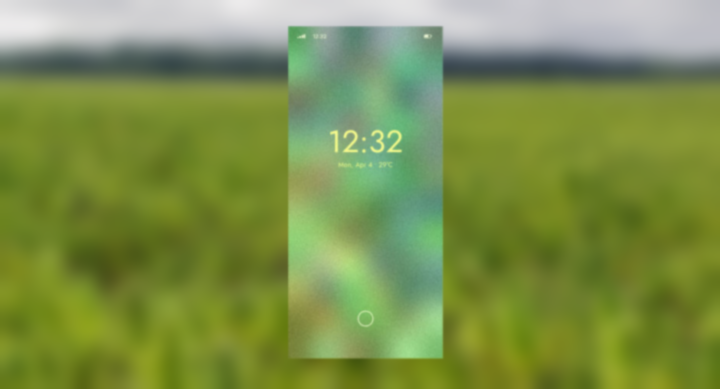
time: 12:32
